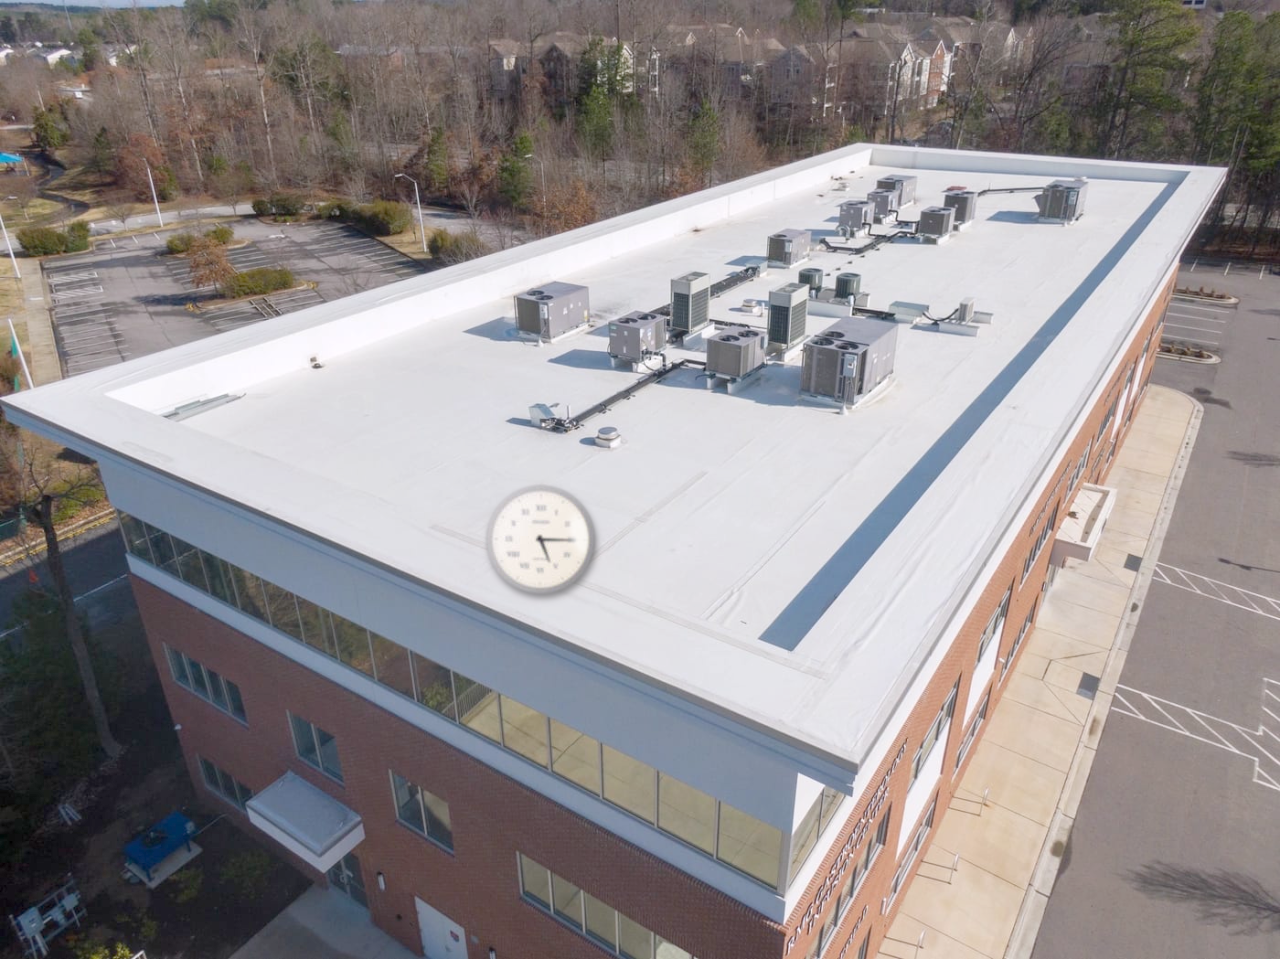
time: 5:15
